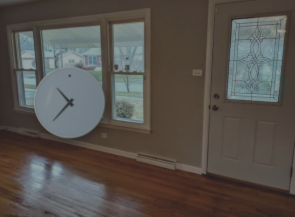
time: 10:37
